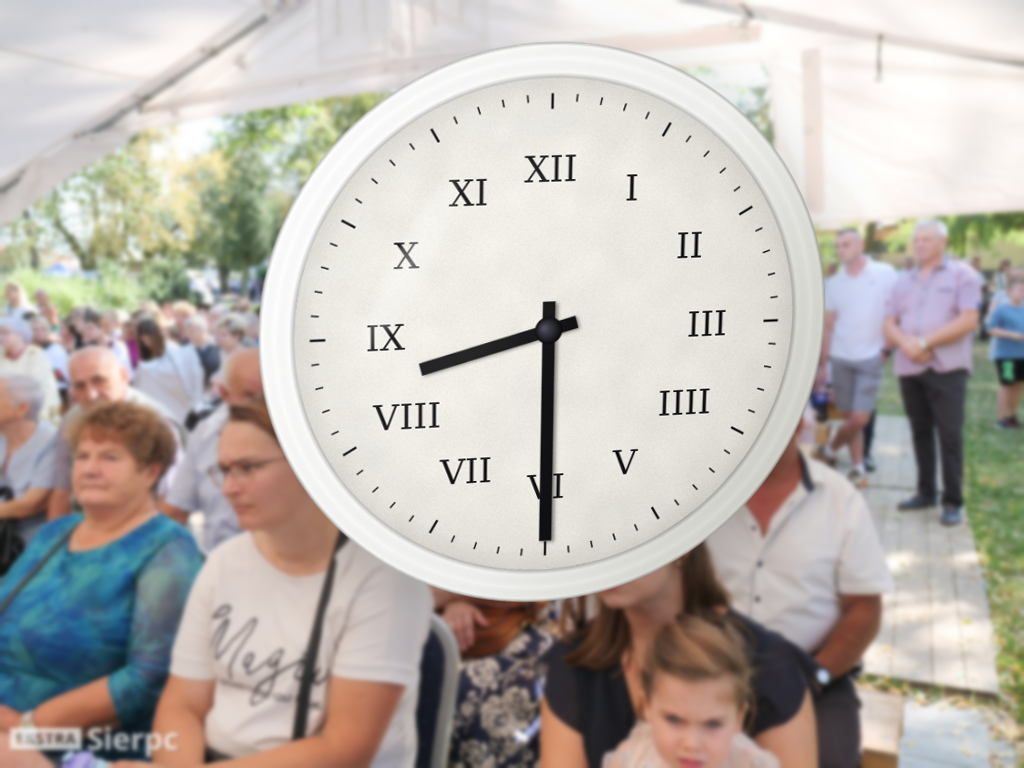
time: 8:30
